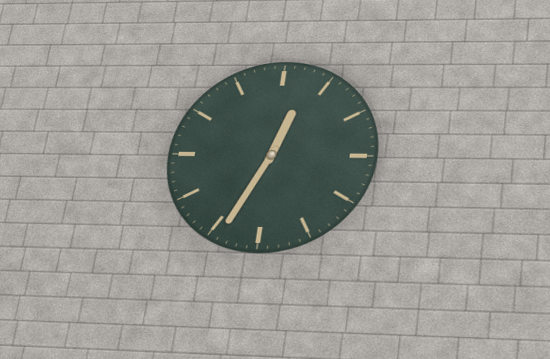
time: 12:34
